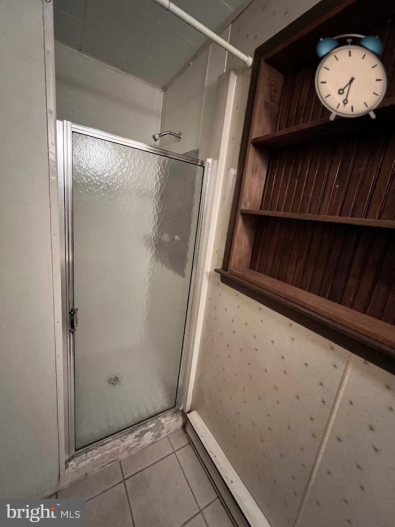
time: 7:33
